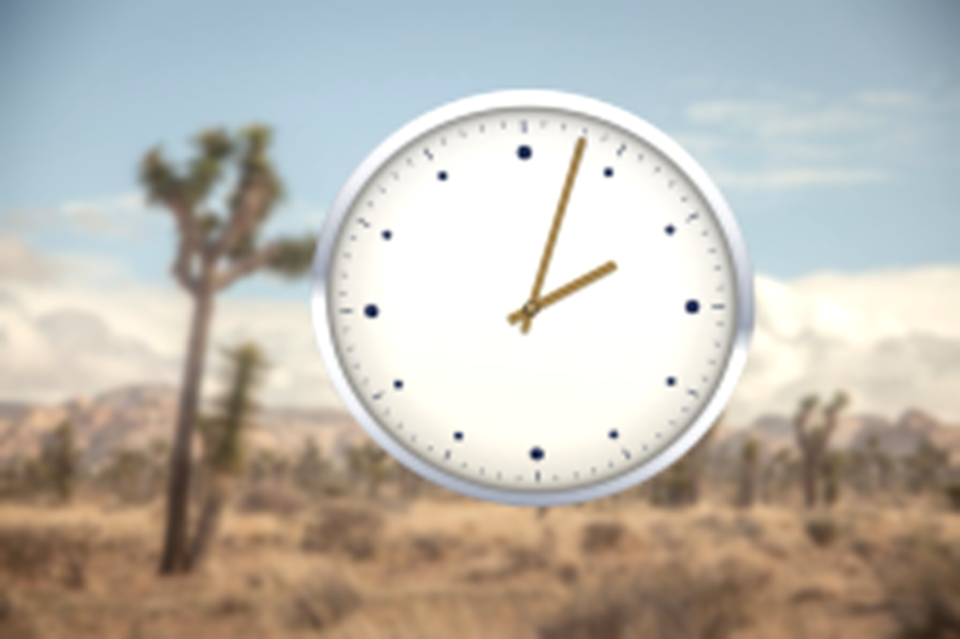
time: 2:03
